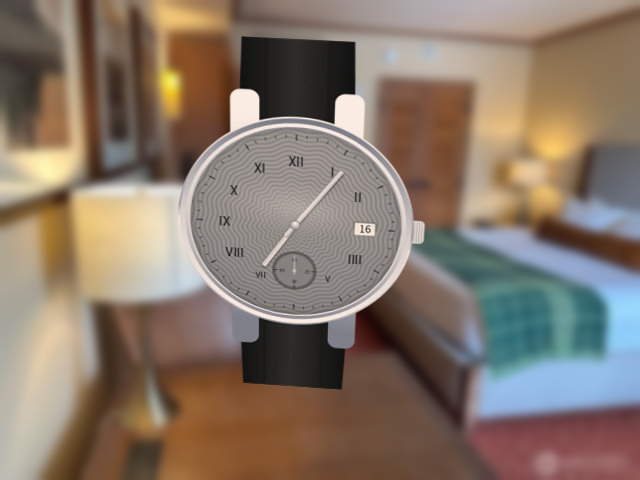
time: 7:06
